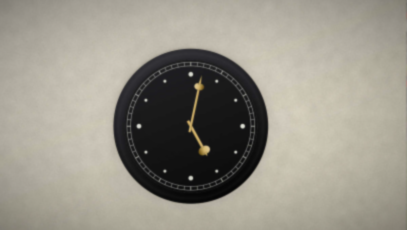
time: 5:02
